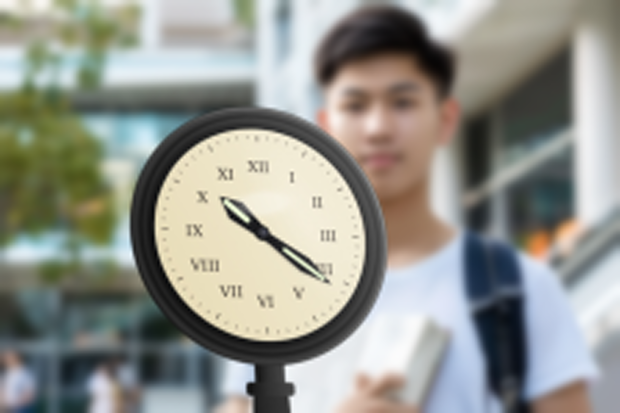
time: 10:21
